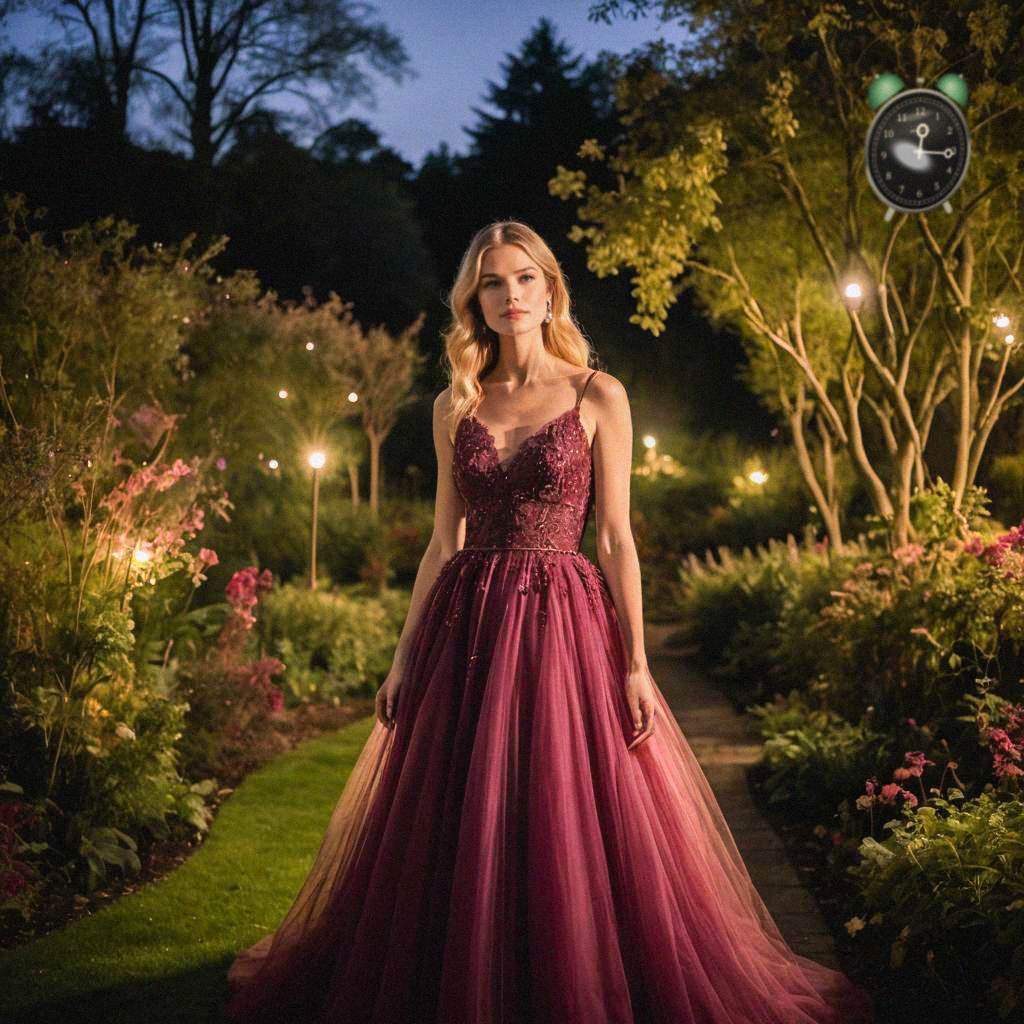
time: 12:16
